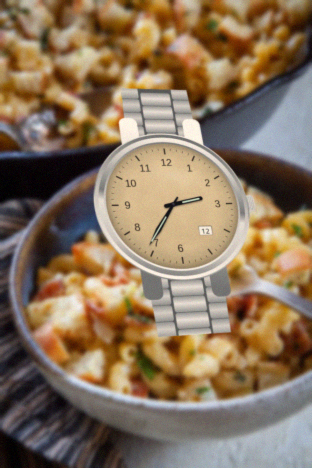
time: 2:36
